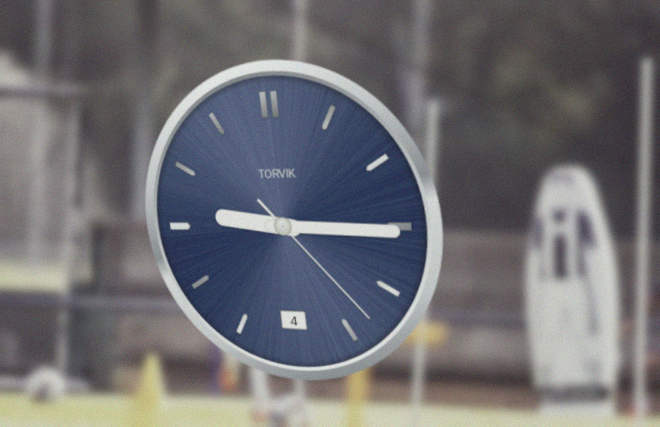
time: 9:15:23
